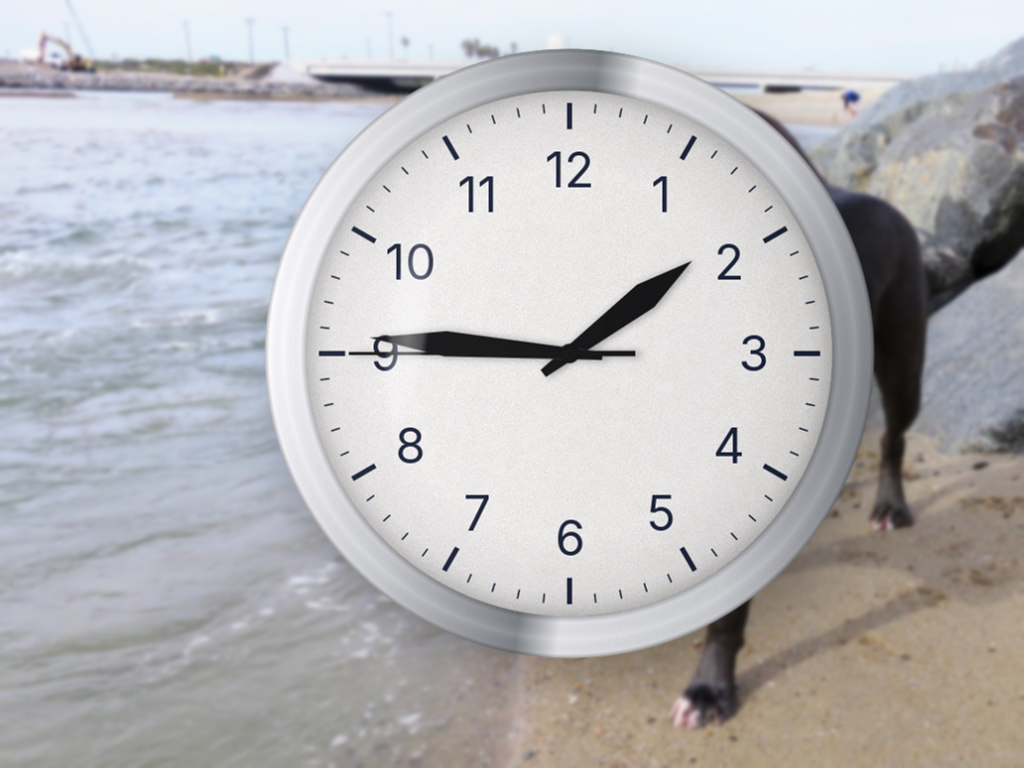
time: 1:45:45
